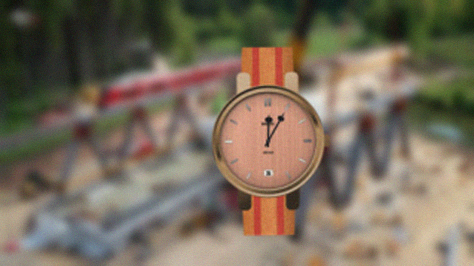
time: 12:05
